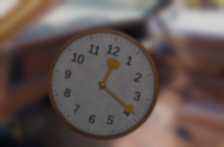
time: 12:19
